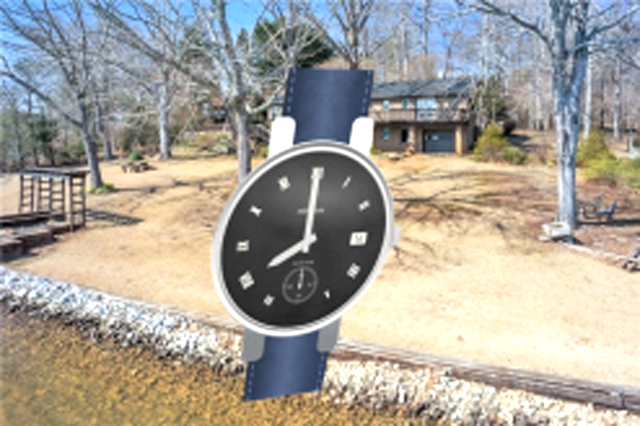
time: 8:00
